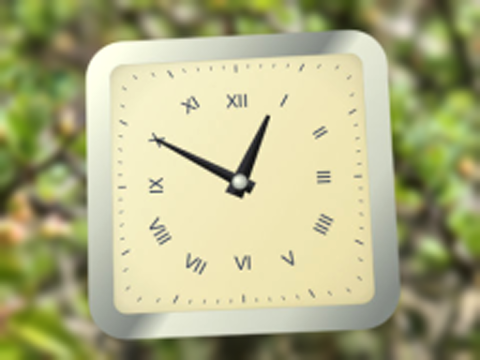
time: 12:50
